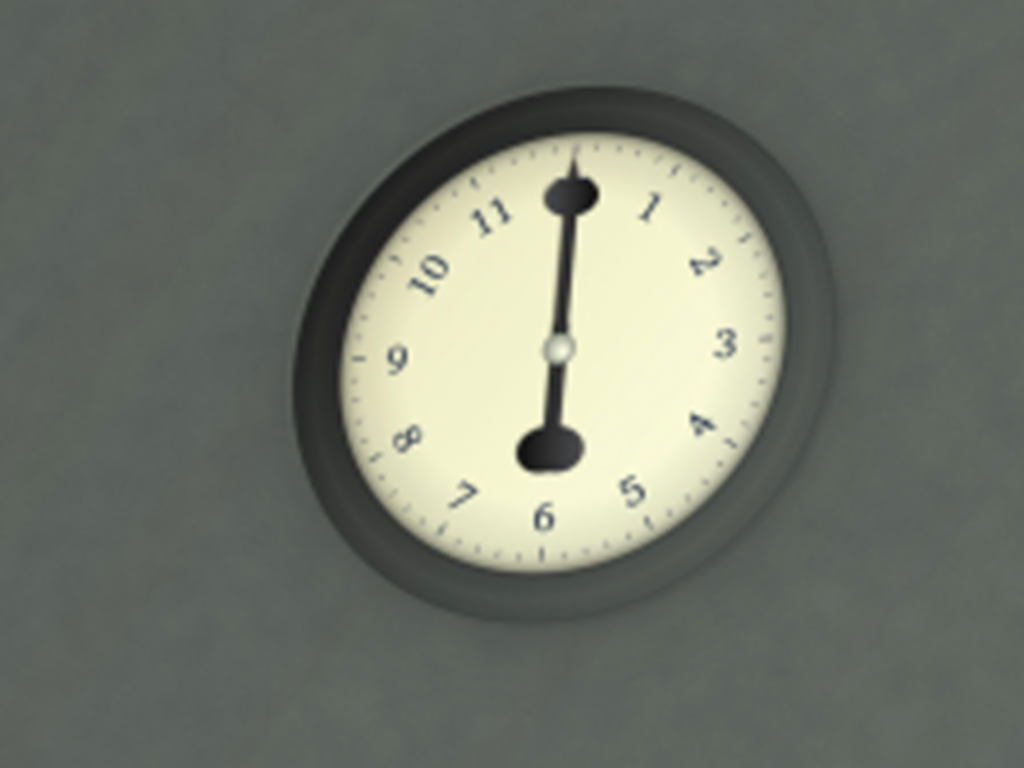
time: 6:00
